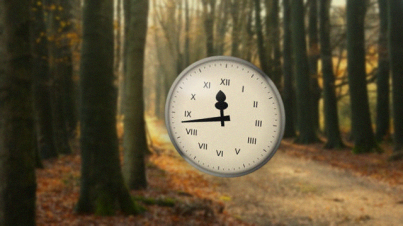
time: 11:43
